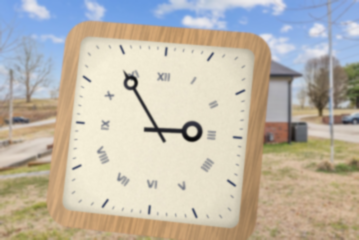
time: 2:54
